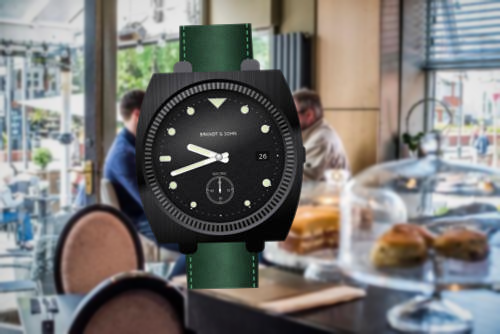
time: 9:42
